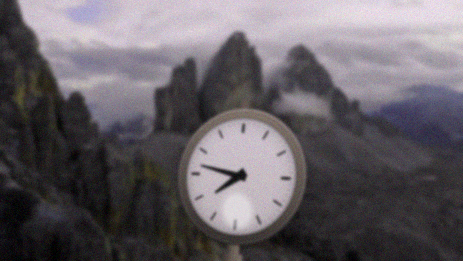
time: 7:47
